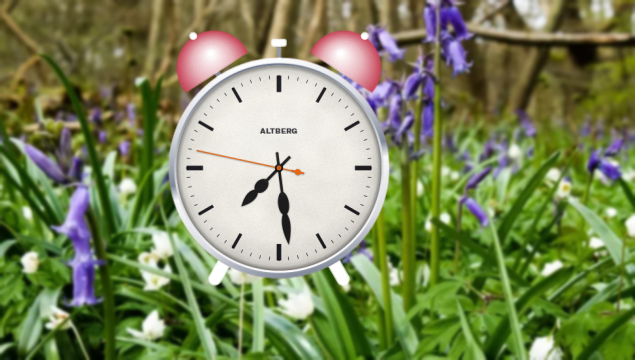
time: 7:28:47
